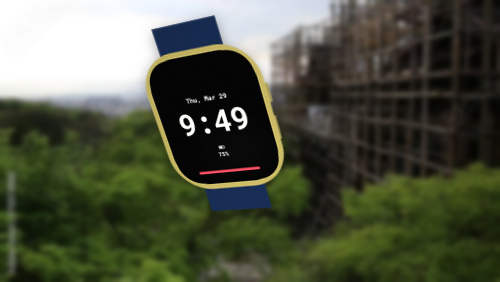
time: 9:49
